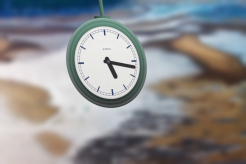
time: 5:17
